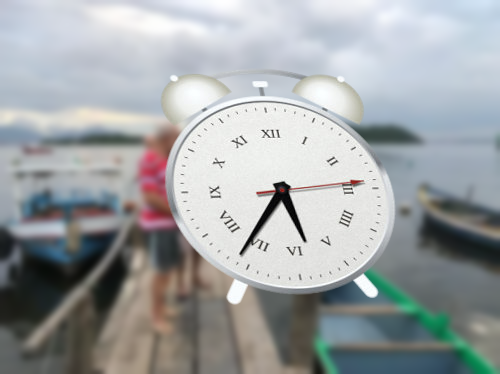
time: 5:36:14
